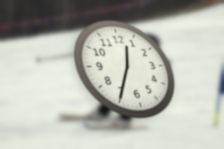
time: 12:35
